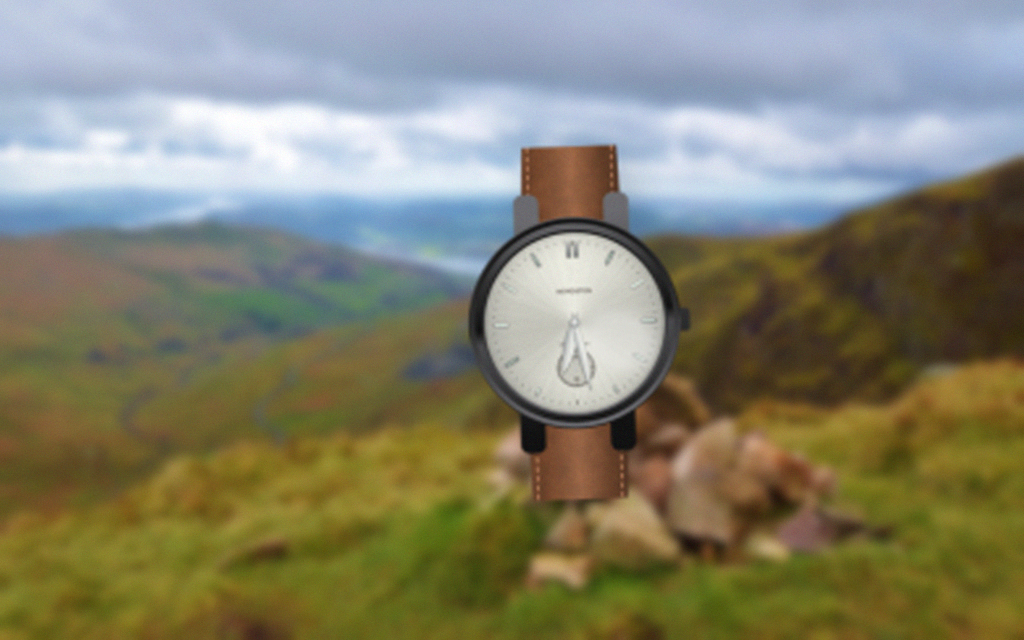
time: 6:28
